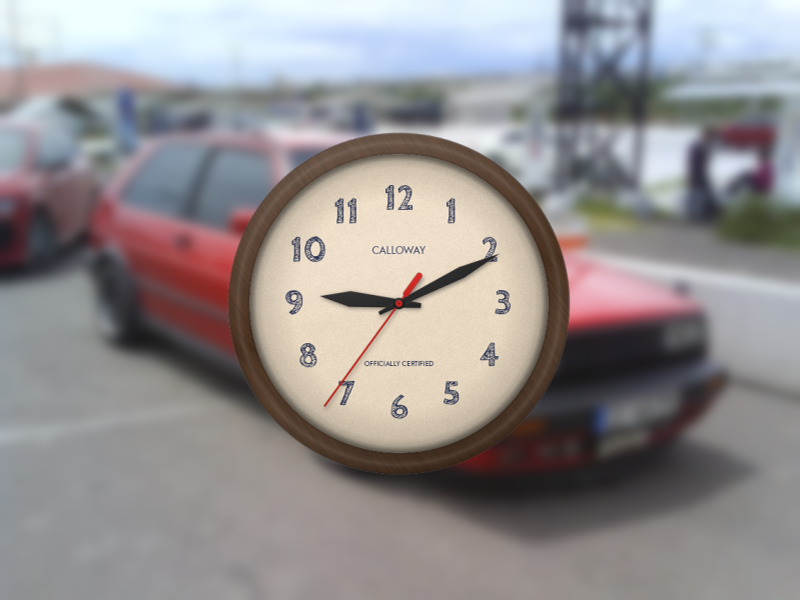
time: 9:10:36
